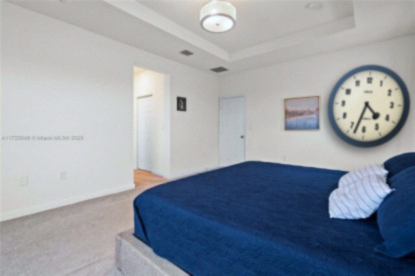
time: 4:33
